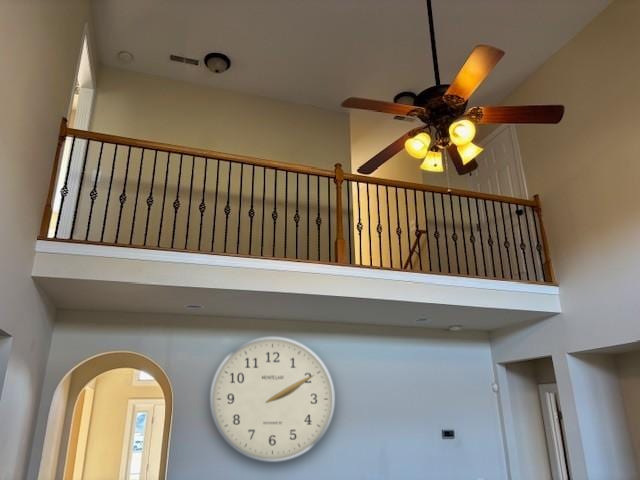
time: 2:10
